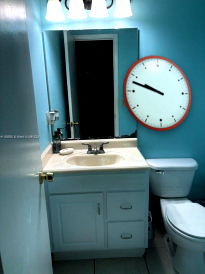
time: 9:48
